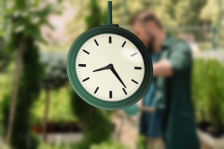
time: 8:24
